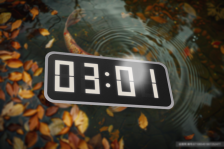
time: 3:01
